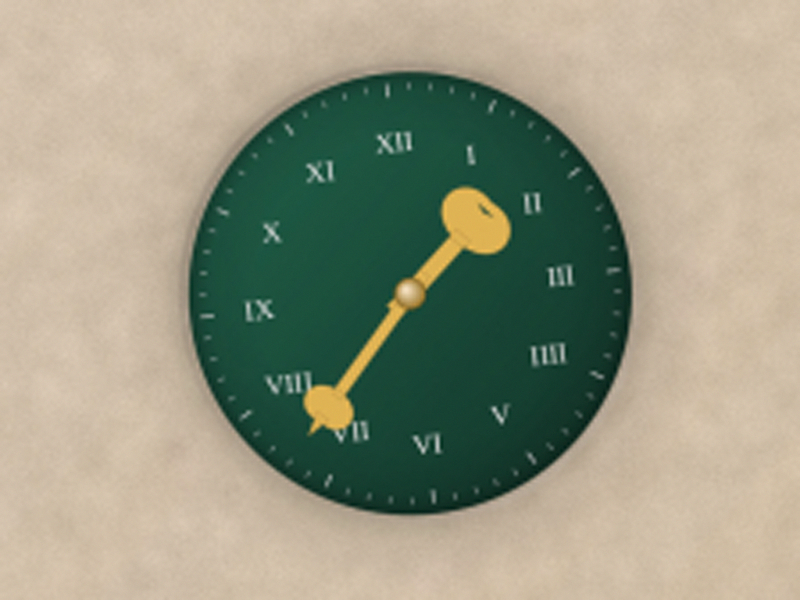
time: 1:37
